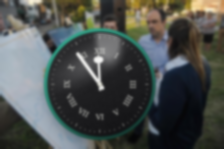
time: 11:54
